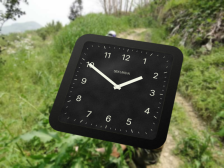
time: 1:50
